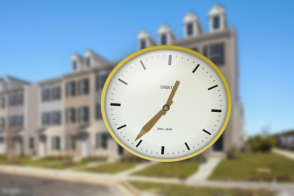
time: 12:36
